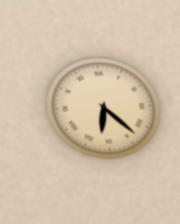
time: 6:23
